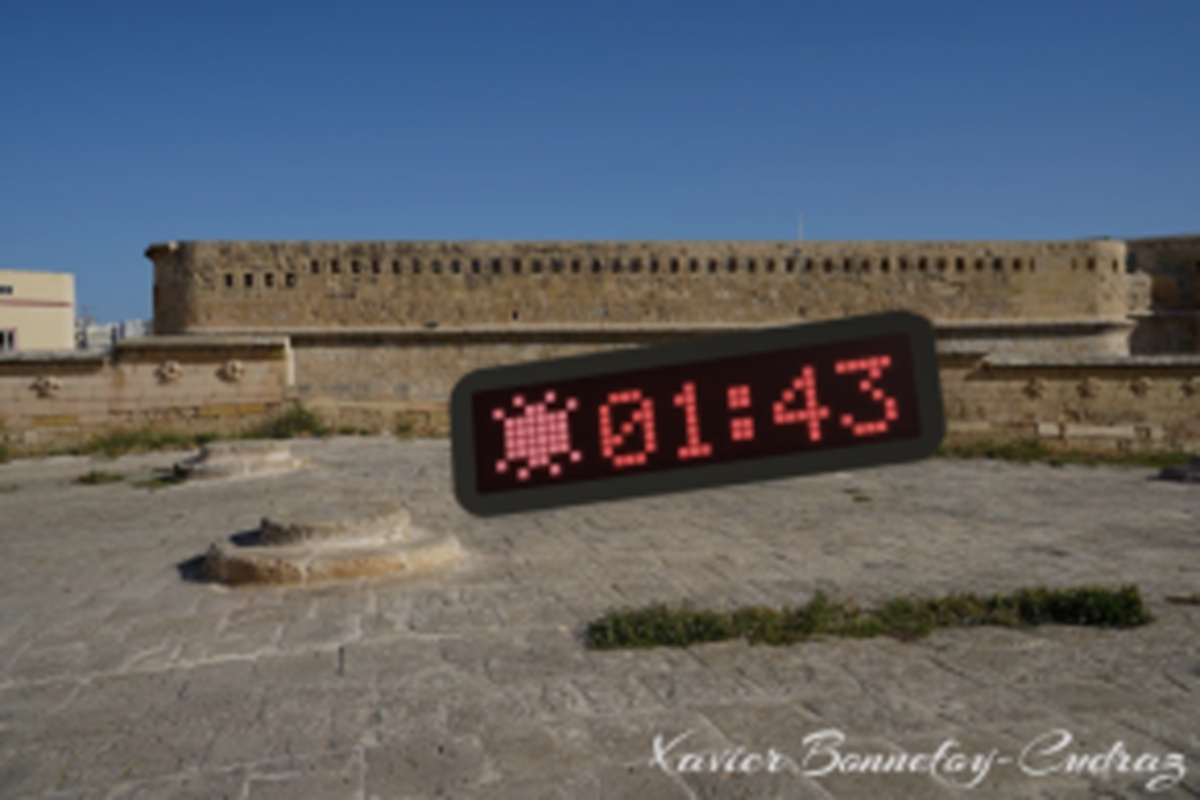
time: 1:43
